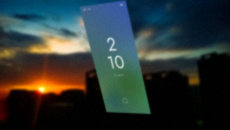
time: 2:10
